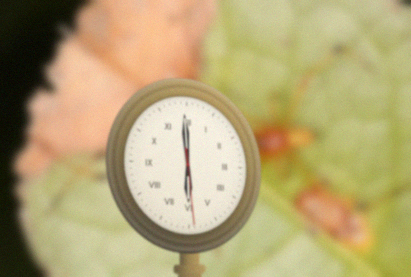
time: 5:59:29
